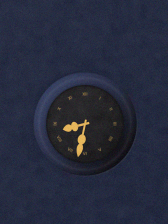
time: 8:32
